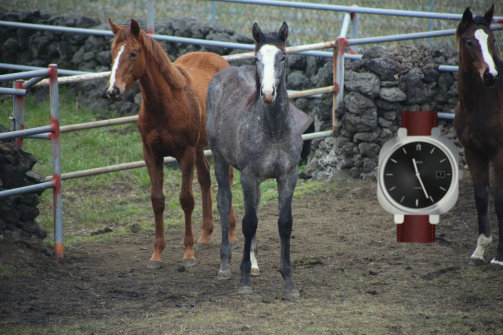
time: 11:26
